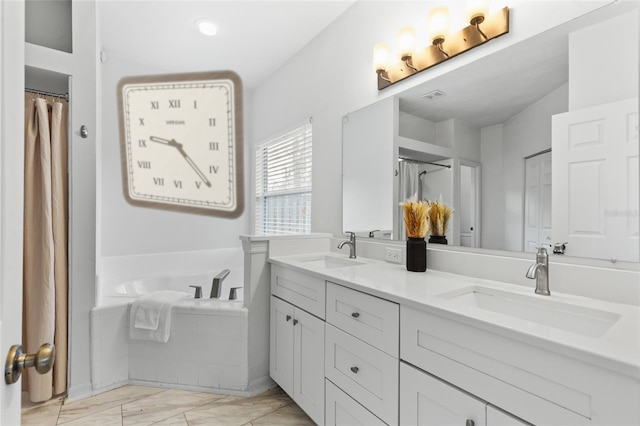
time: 9:23
